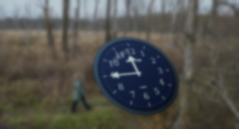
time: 11:45
